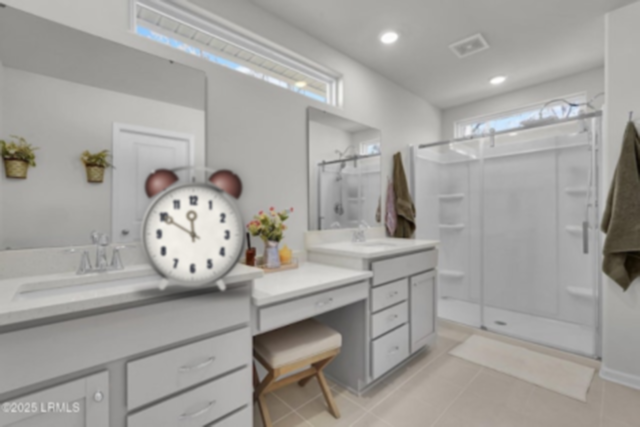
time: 11:50
